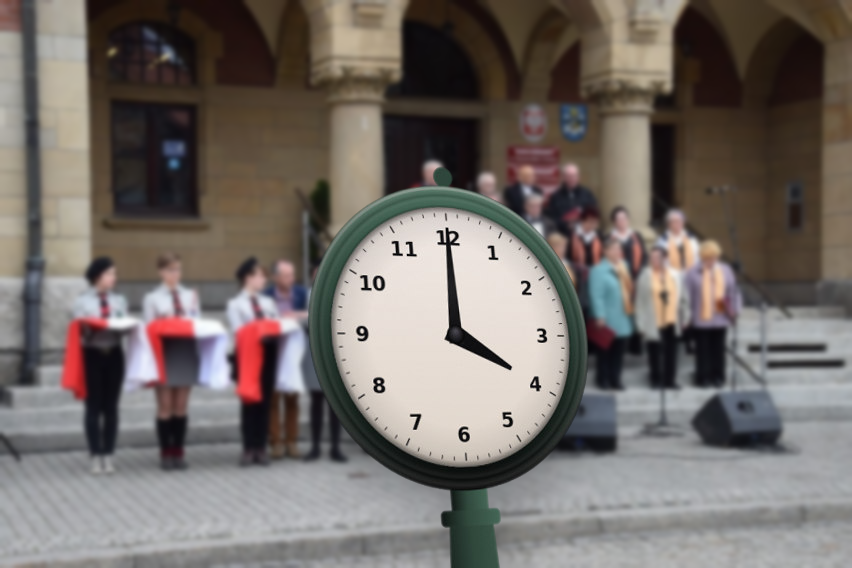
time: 4:00
